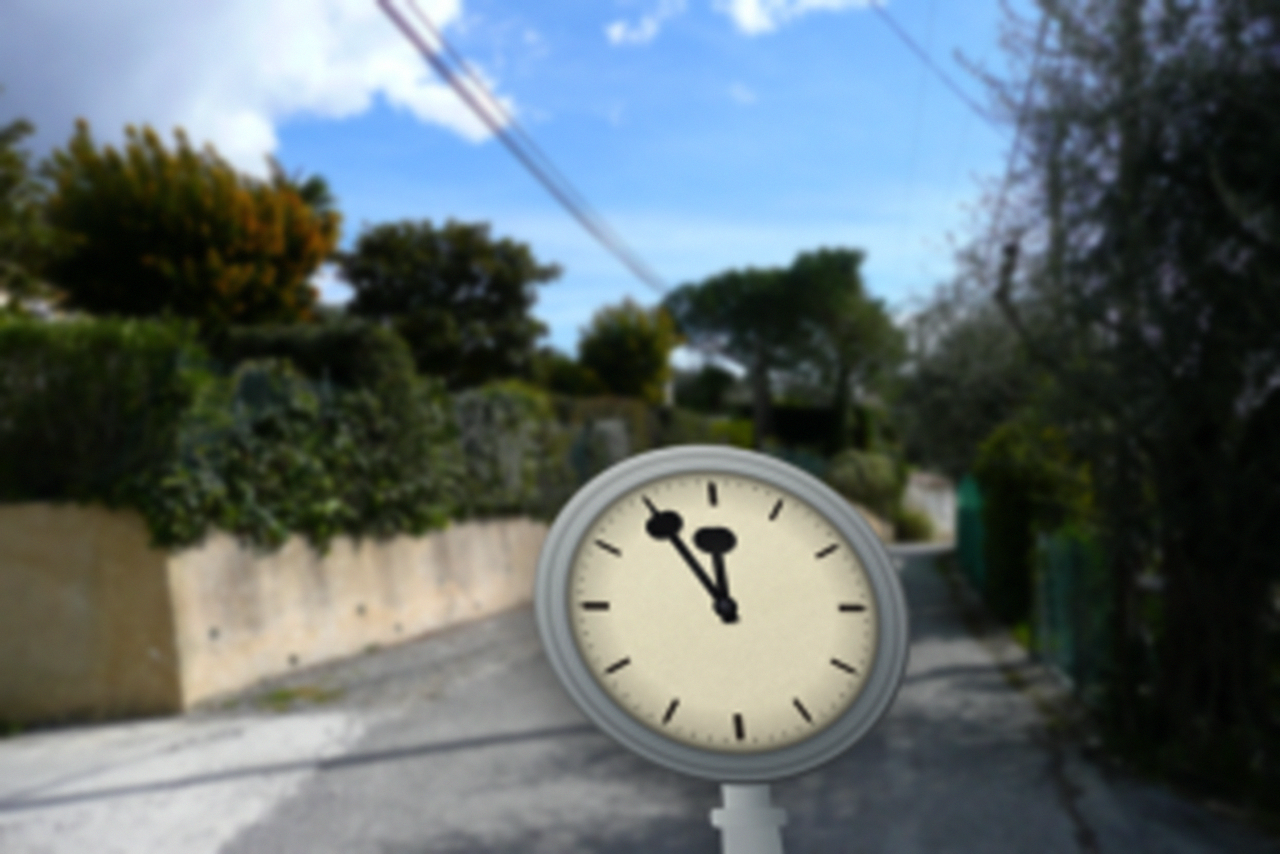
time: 11:55
